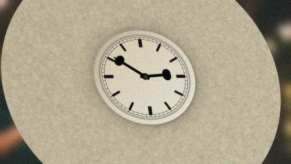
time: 2:51
